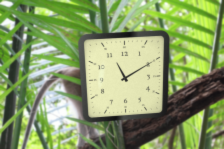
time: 11:10
